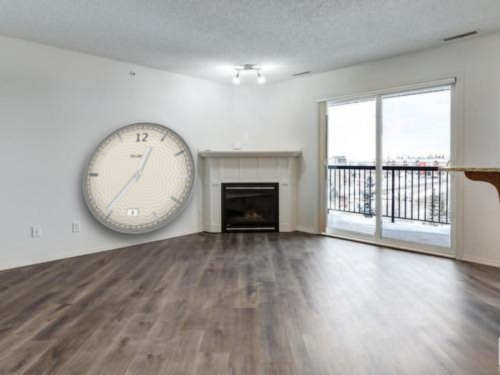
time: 12:36
